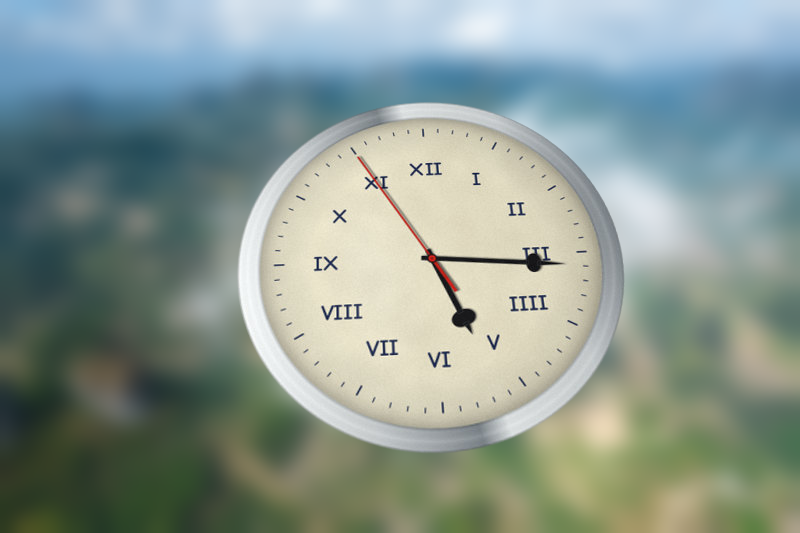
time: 5:15:55
